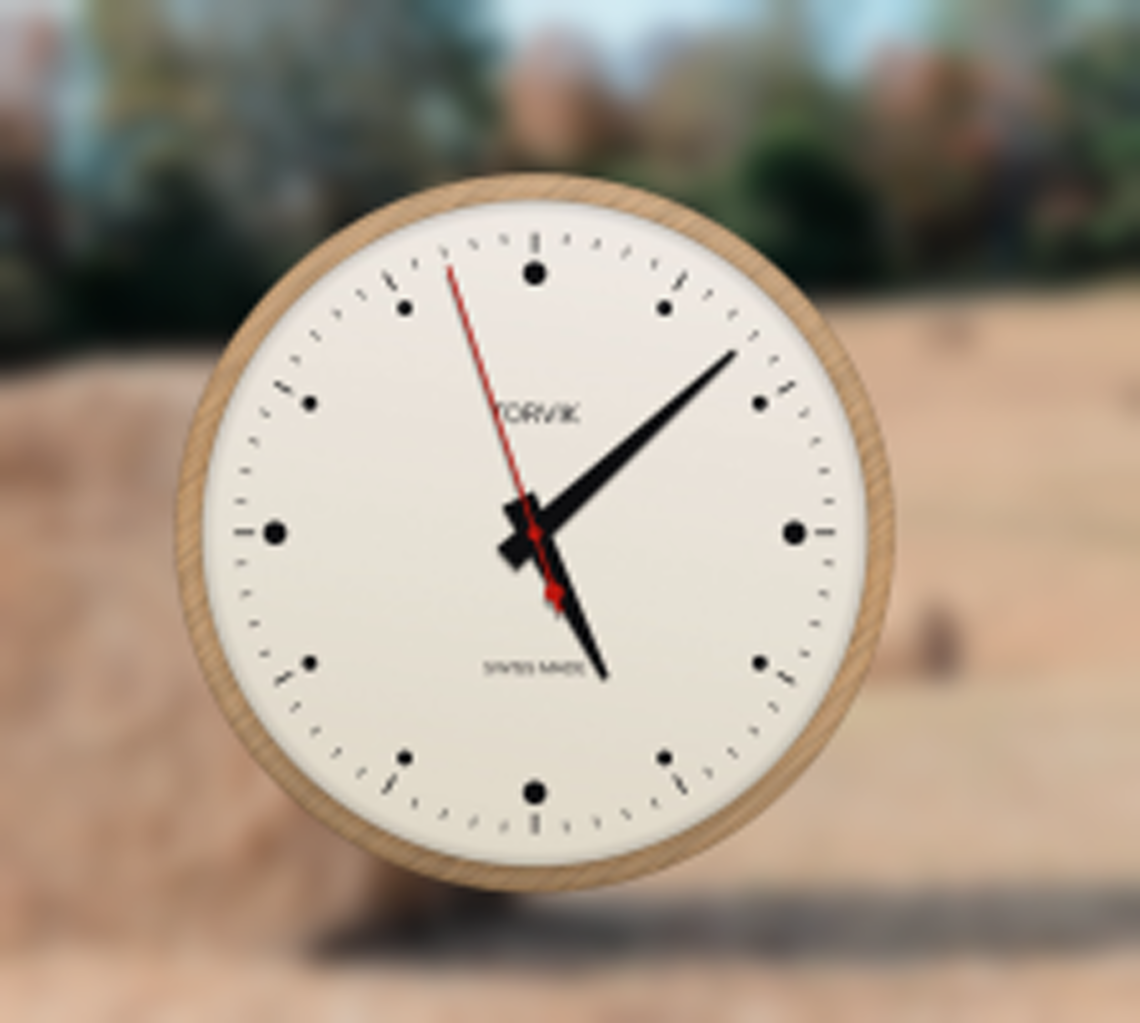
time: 5:07:57
